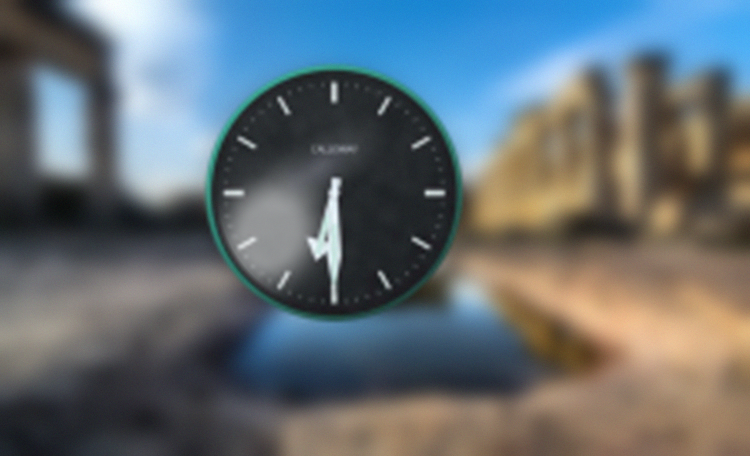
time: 6:30
